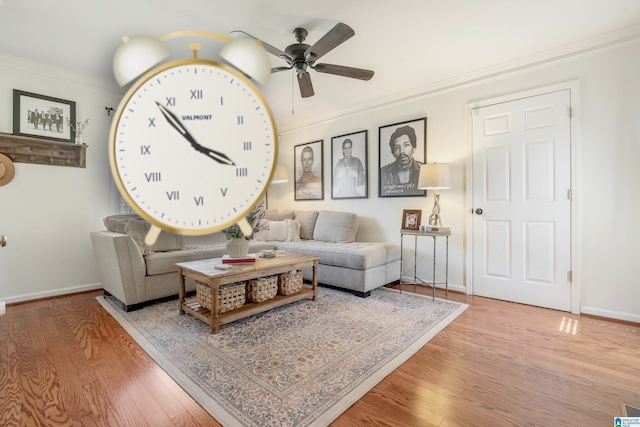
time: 3:53
